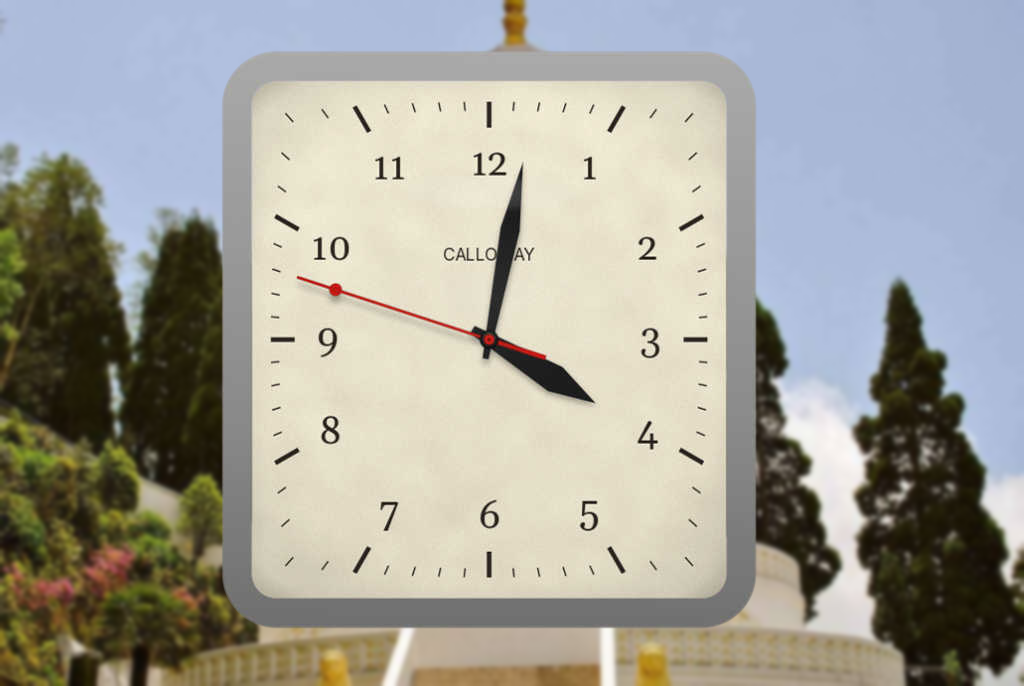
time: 4:01:48
